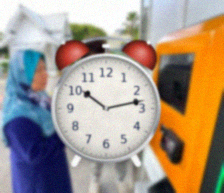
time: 10:13
